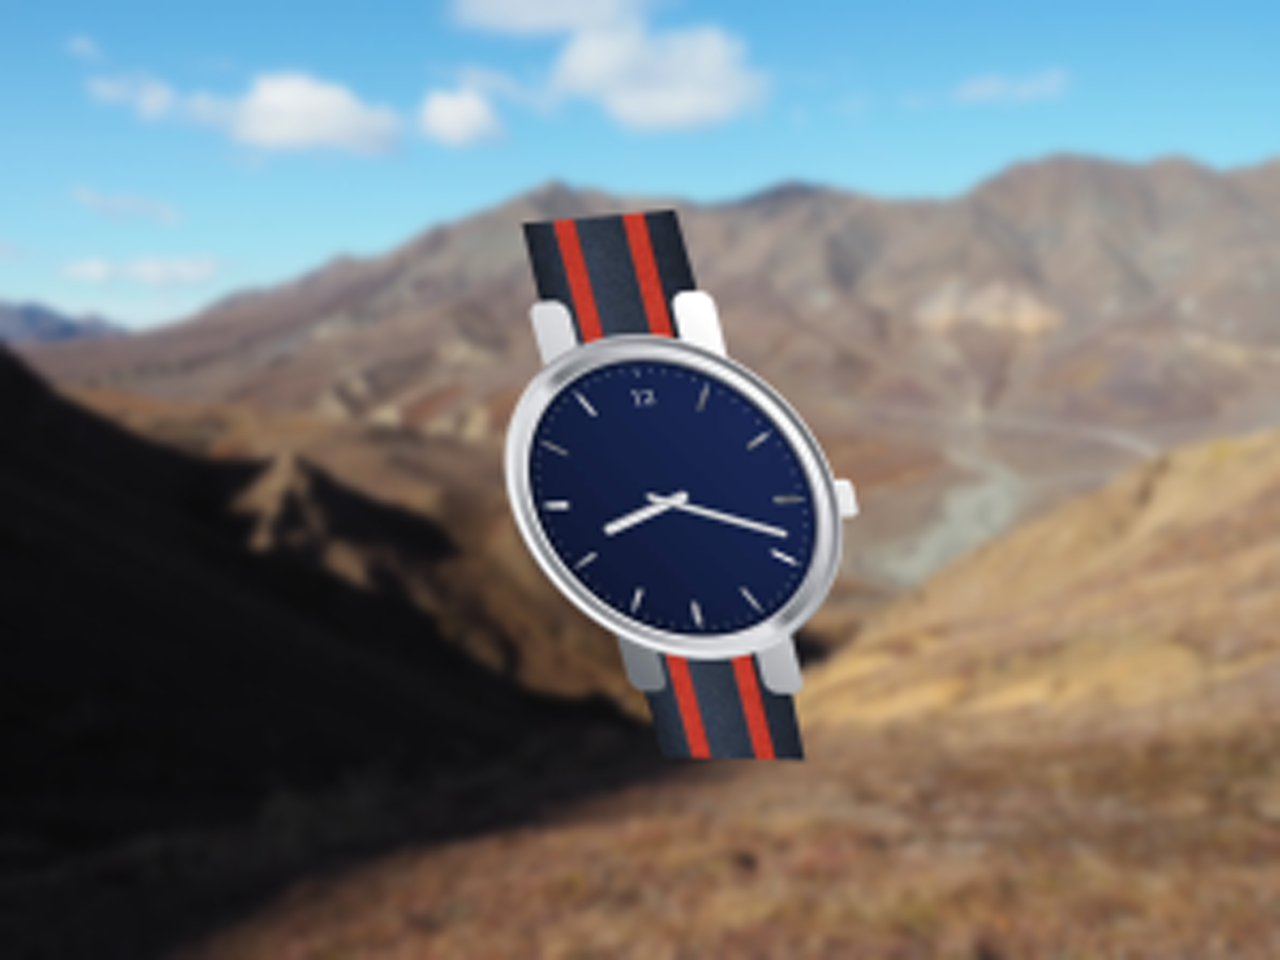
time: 8:18
